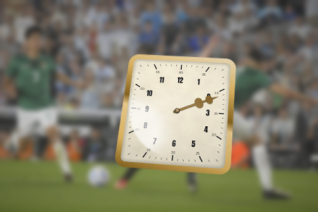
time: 2:11
